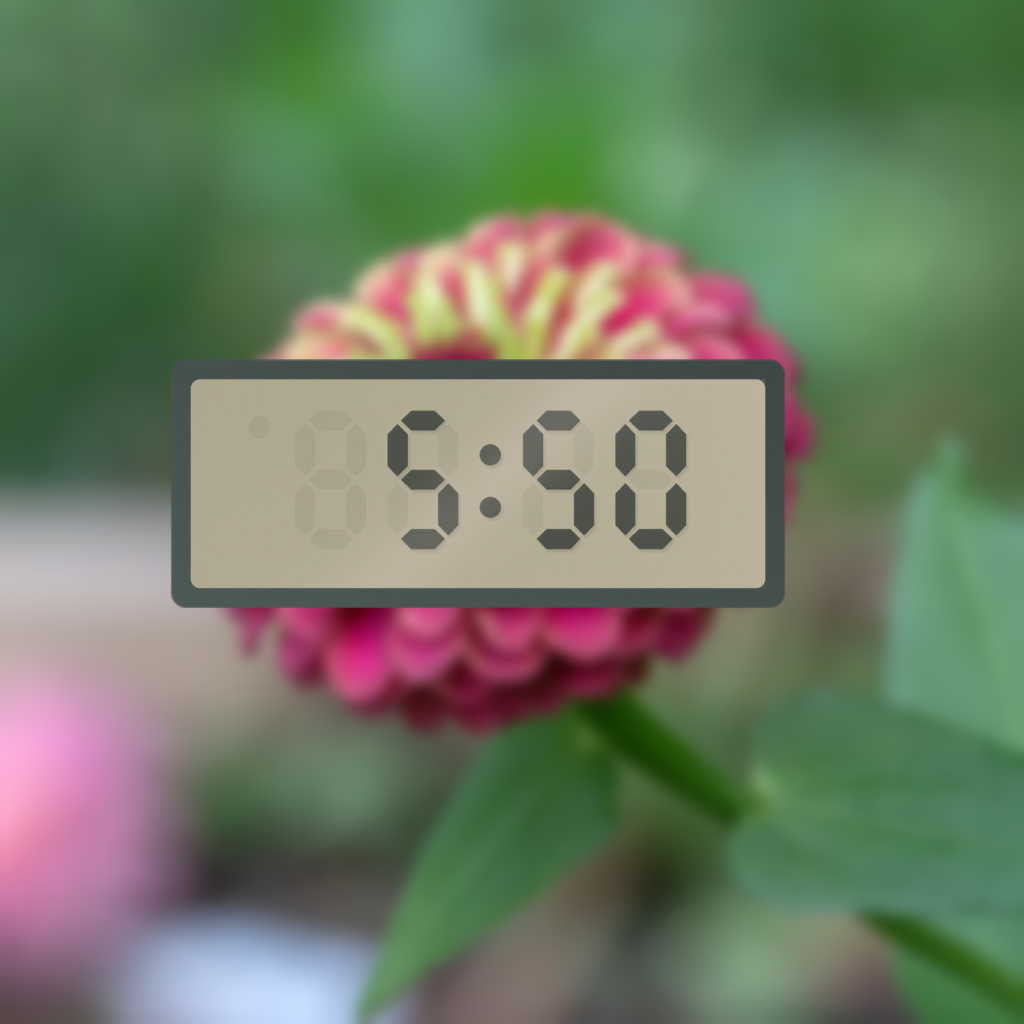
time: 5:50
